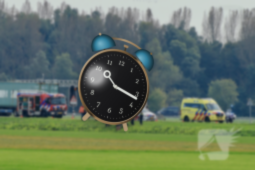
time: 10:17
